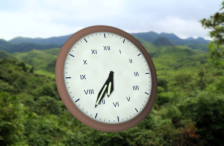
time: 6:36
